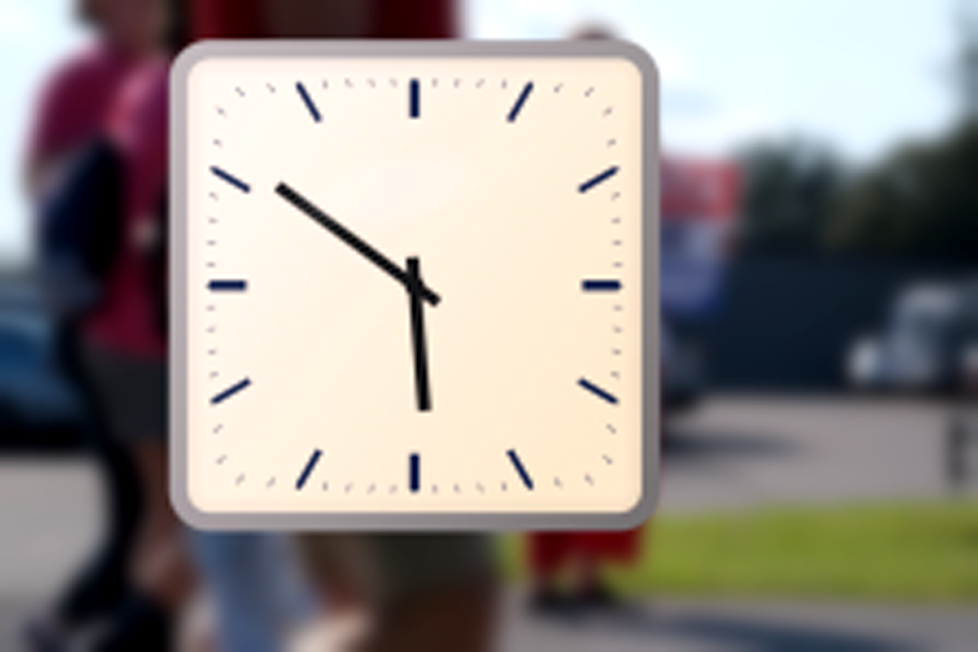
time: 5:51
